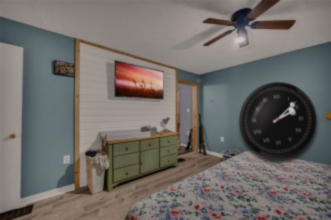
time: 2:08
